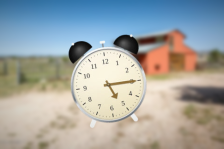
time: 5:15
